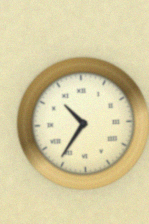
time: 10:36
